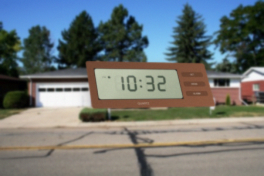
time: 10:32
